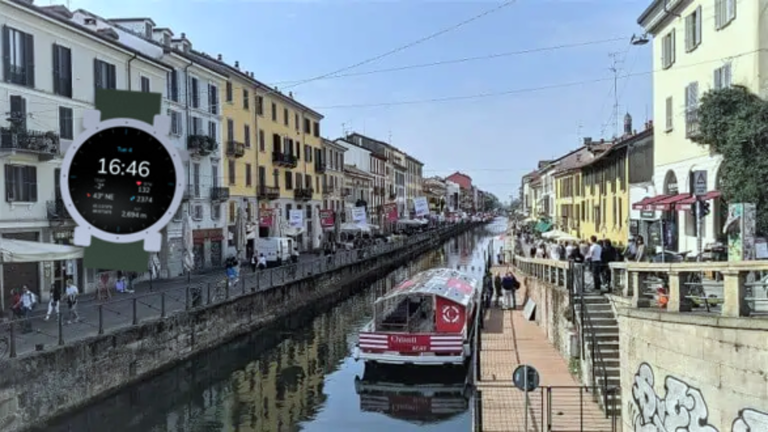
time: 16:46
